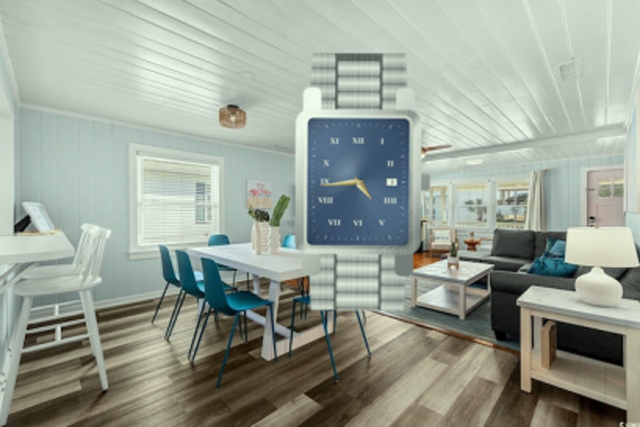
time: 4:44
